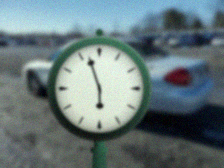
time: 5:57
